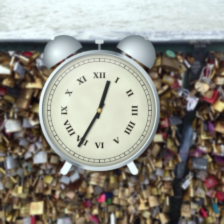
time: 12:35
